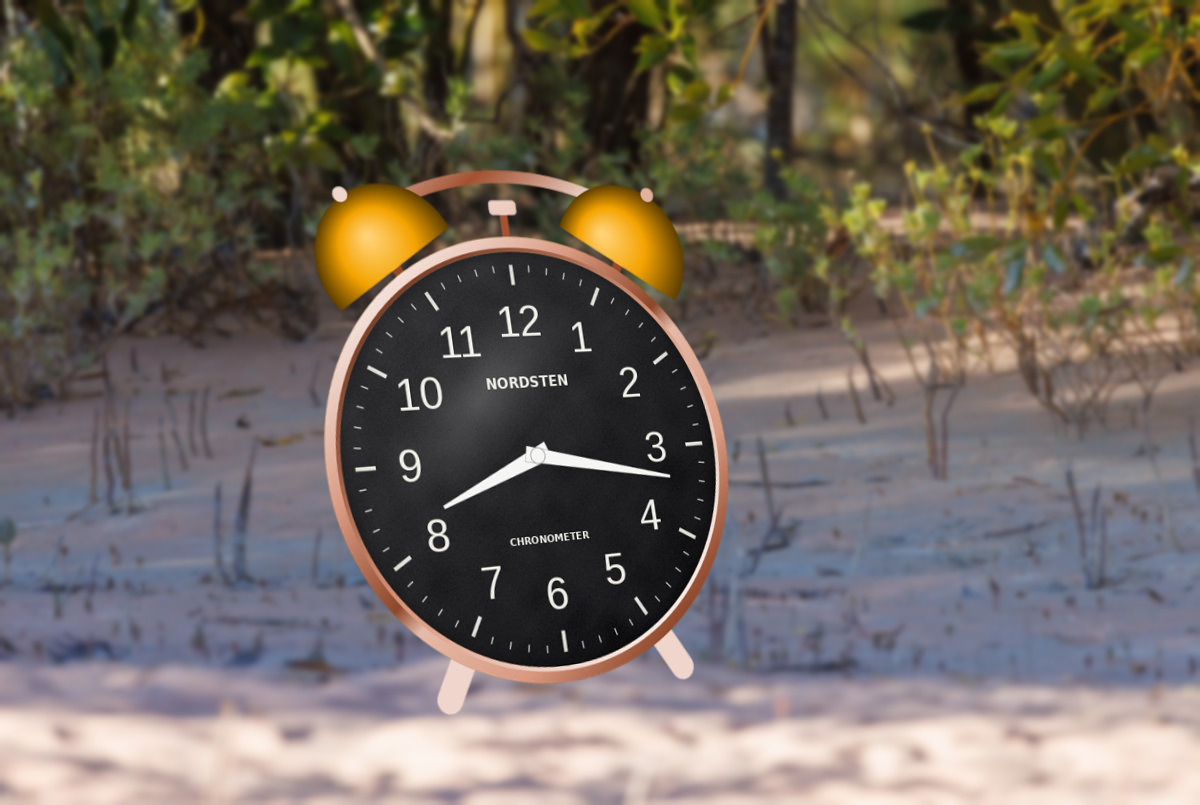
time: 8:17
